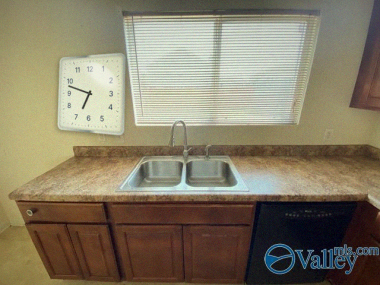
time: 6:48
